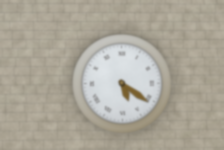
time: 5:21
